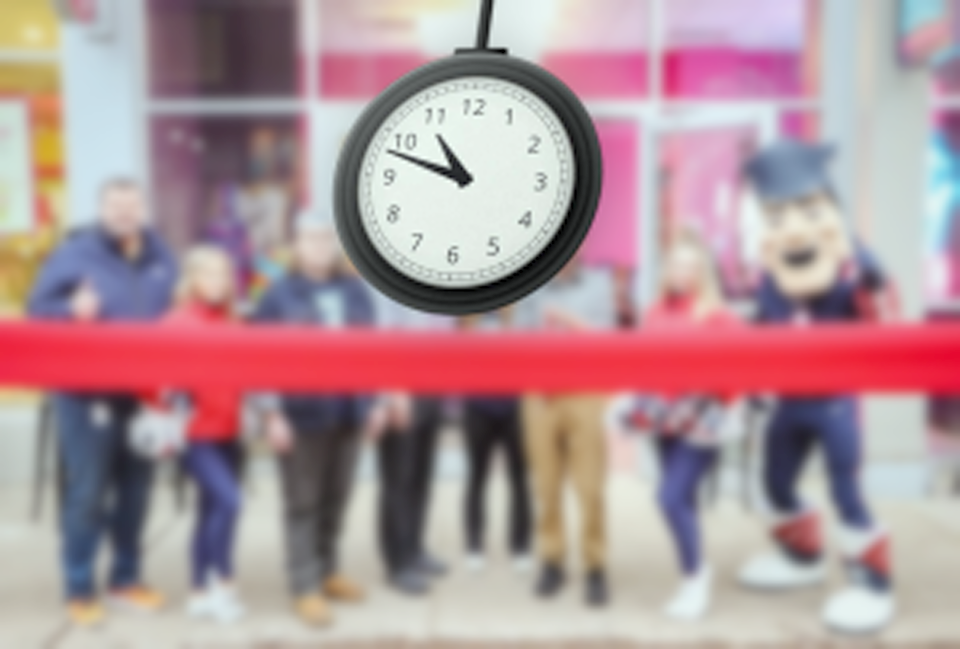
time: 10:48
